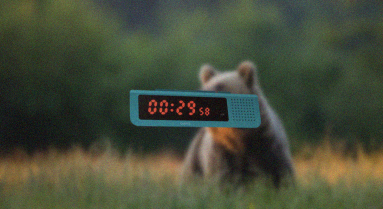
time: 0:29:58
